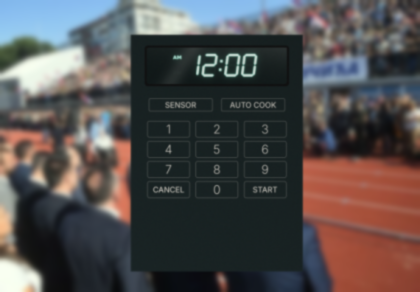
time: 12:00
